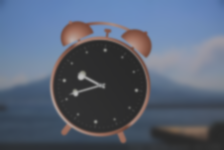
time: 9:41
